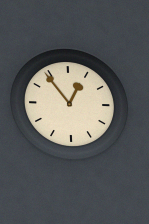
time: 12:54
